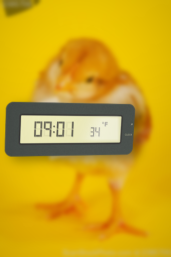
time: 9:01
